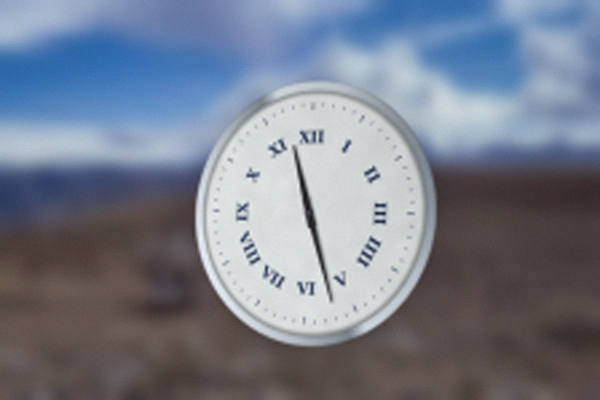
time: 11:27
